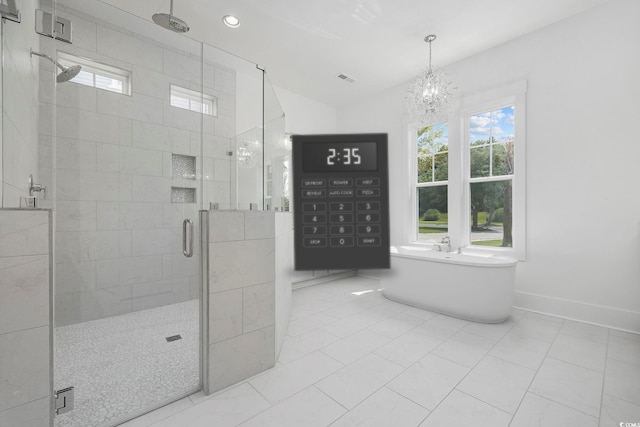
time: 2:35
